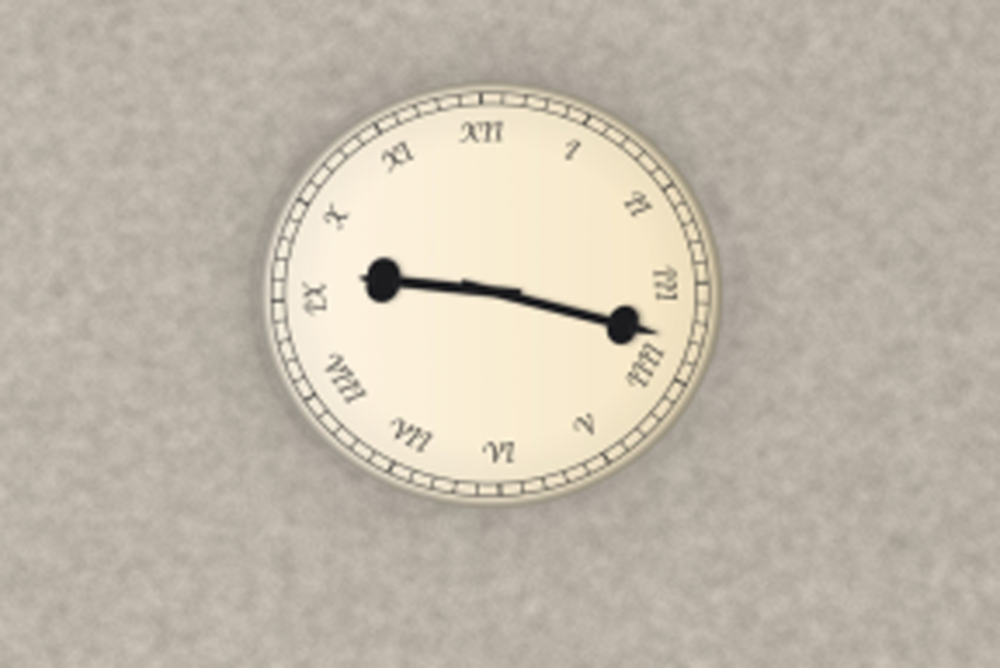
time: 9:18
